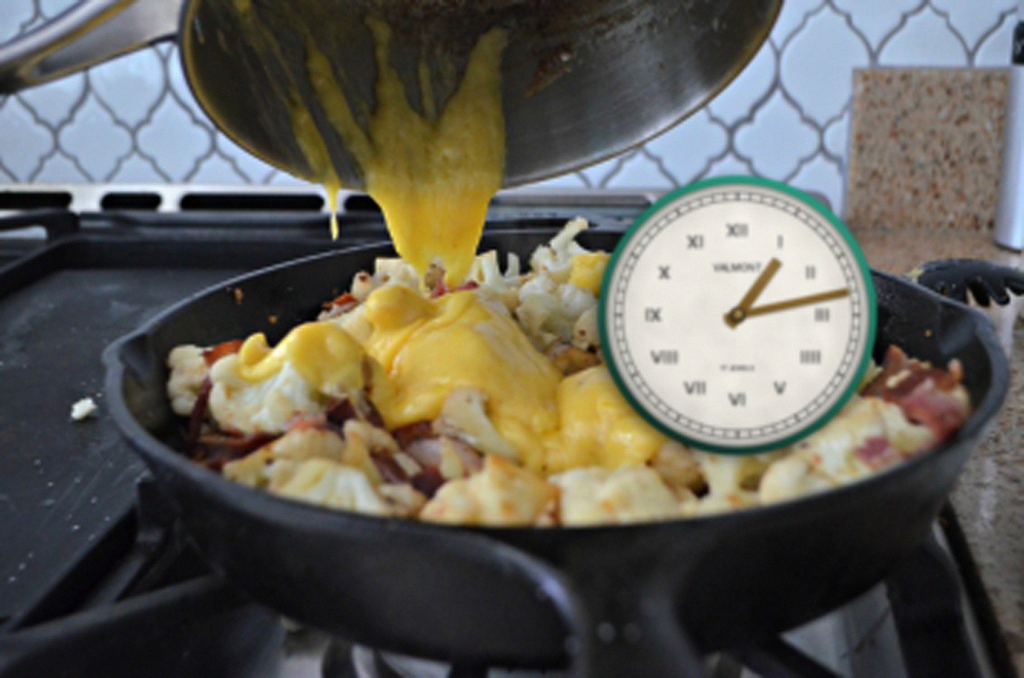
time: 1:13
